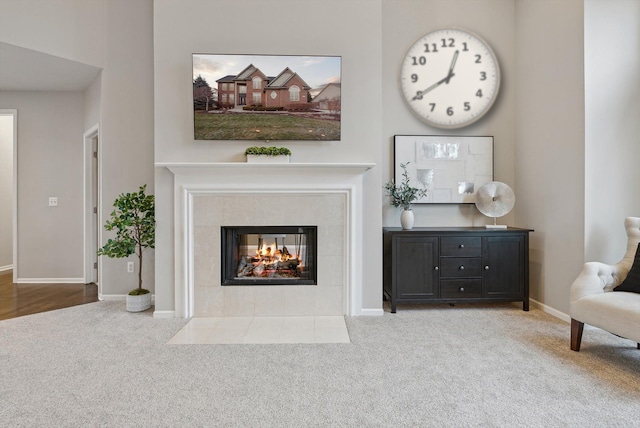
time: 12:40
